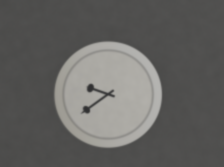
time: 9:39
